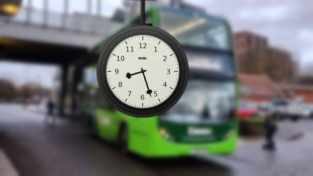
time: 8:27
